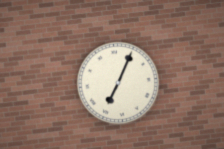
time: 7:05
